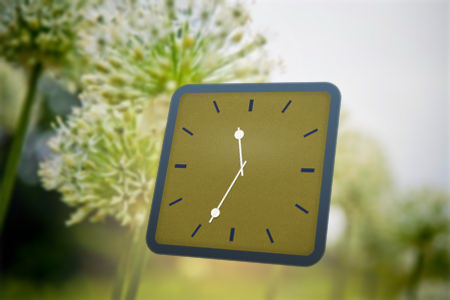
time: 11:34
